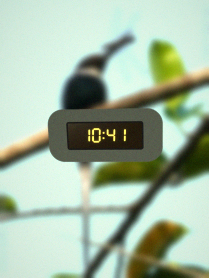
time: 10:41
